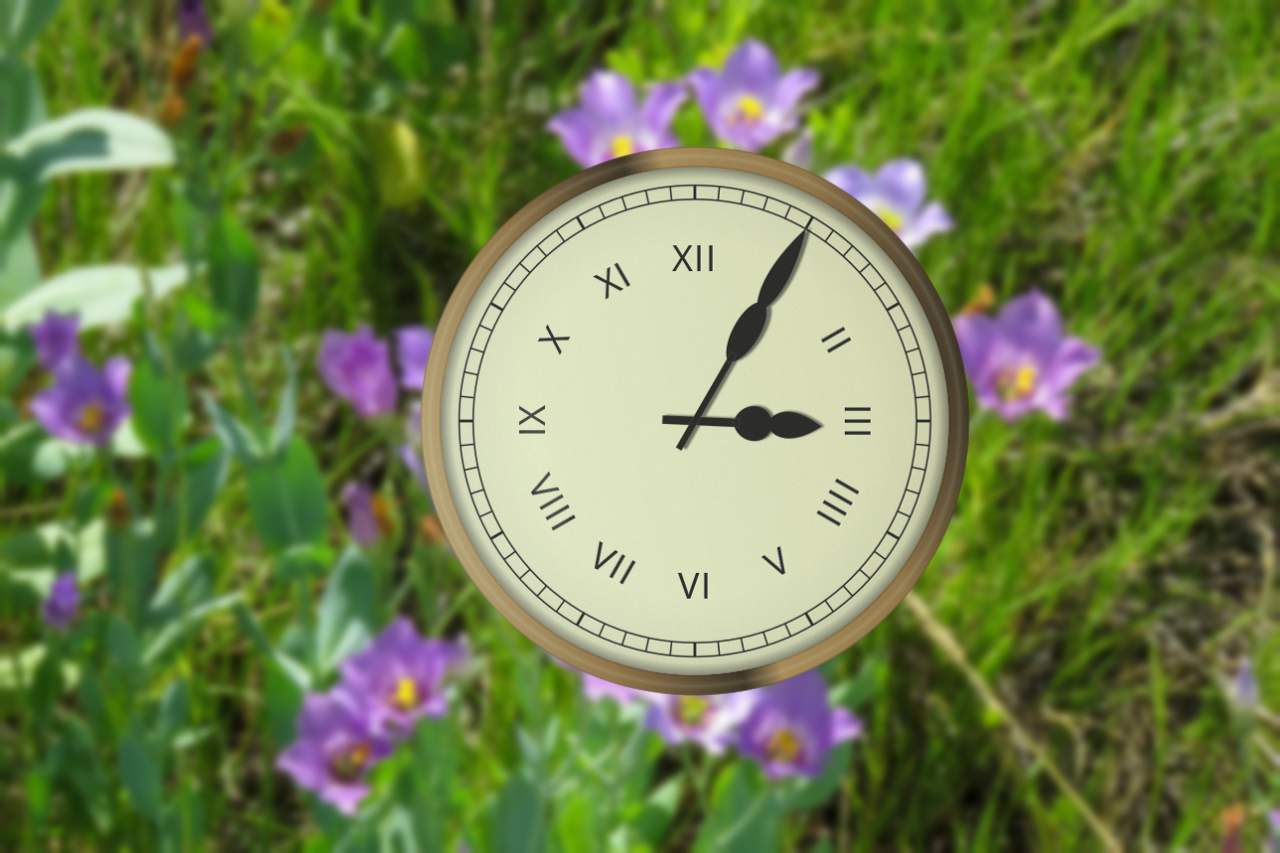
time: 3:05
